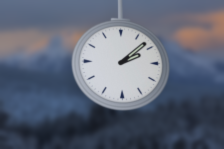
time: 2:08
